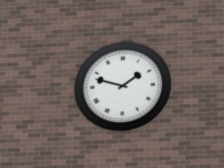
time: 1:48
